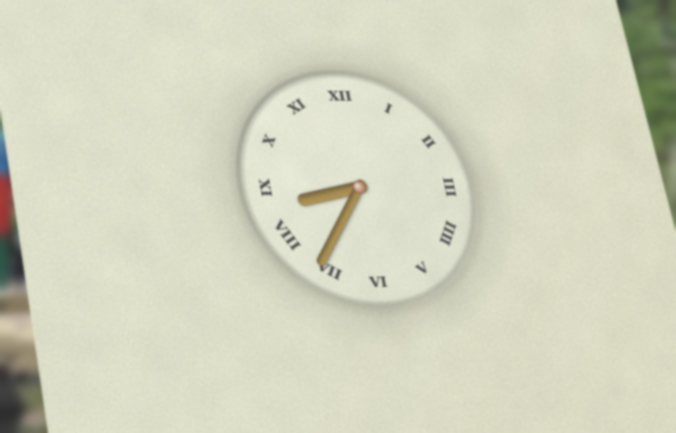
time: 8:36
